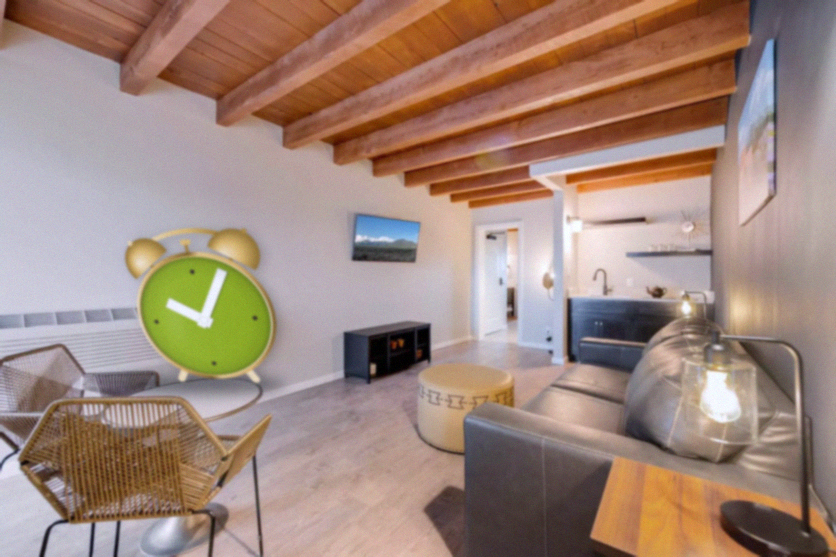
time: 10:05
